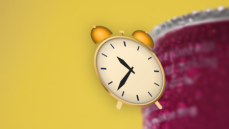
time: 10:37
